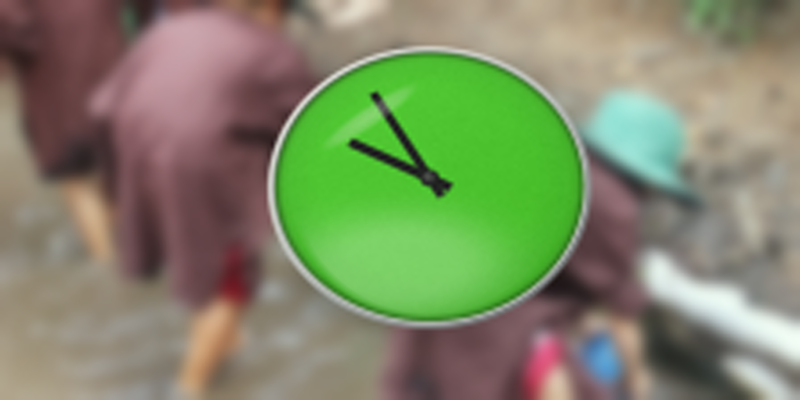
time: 9:55
